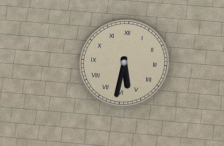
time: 5:31
